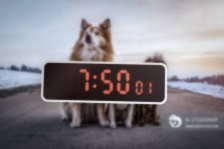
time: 7:50:01
